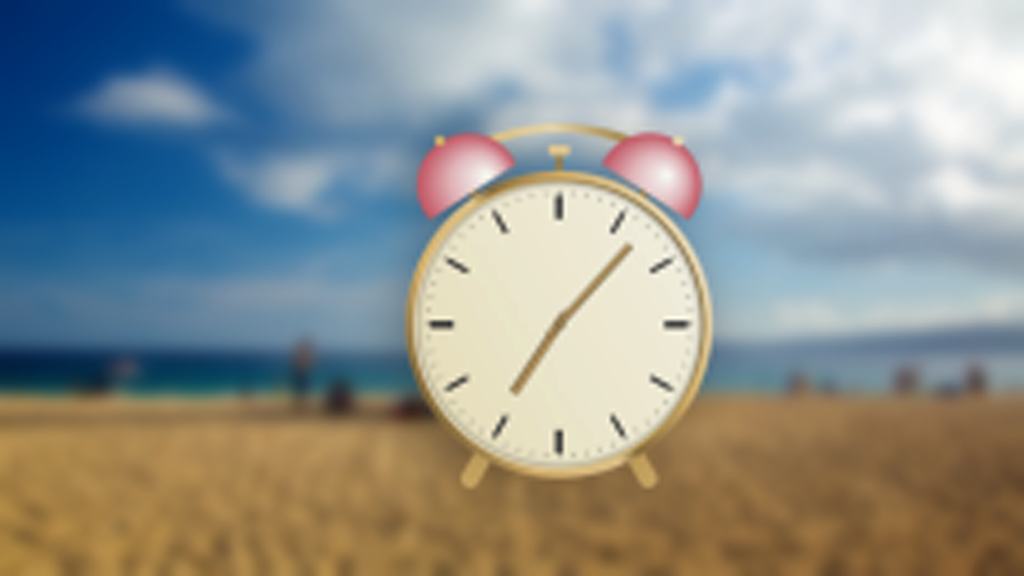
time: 7:07
